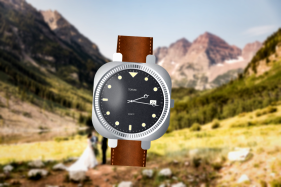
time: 2:16
